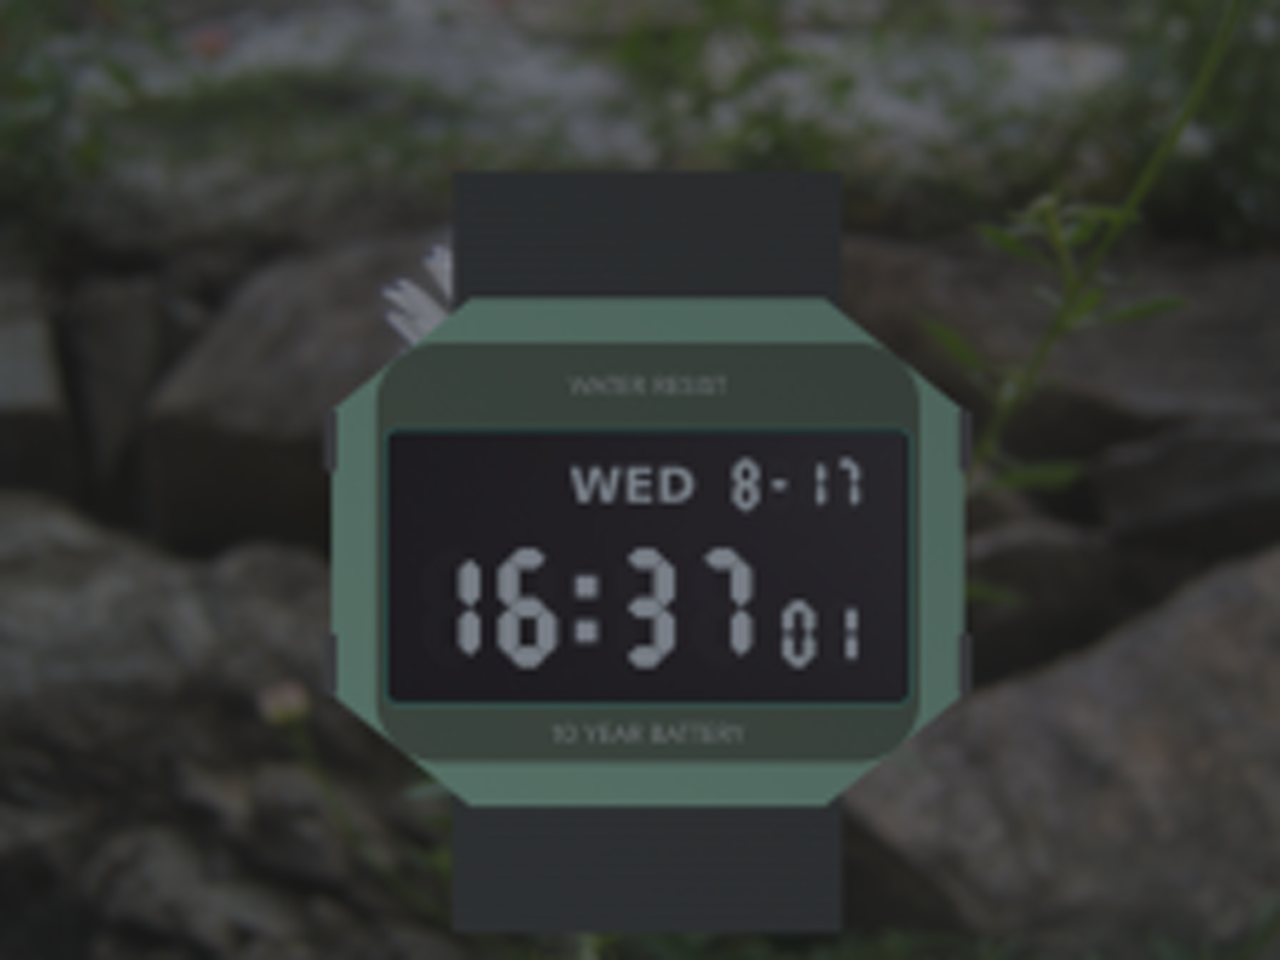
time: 16:37:01
